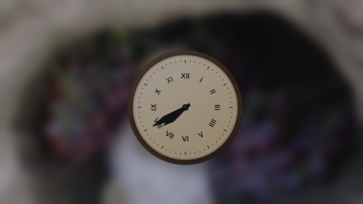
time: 7:40
